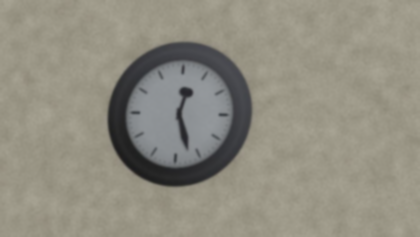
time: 12:27
